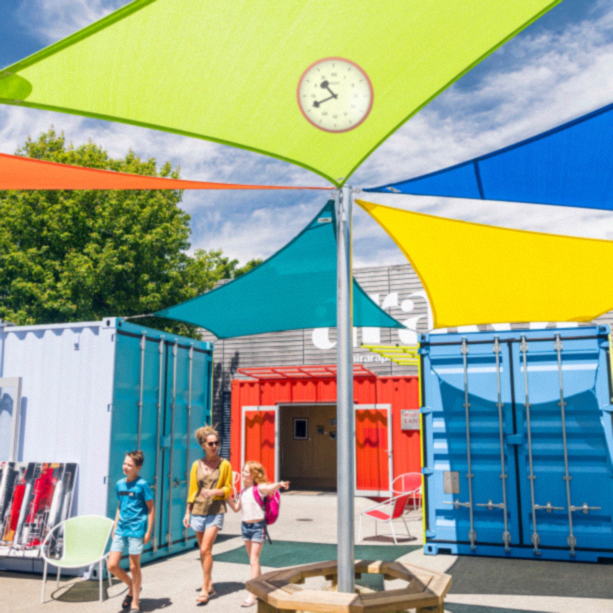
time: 10:41
